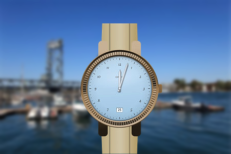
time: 12:03
